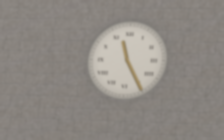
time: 11:25
